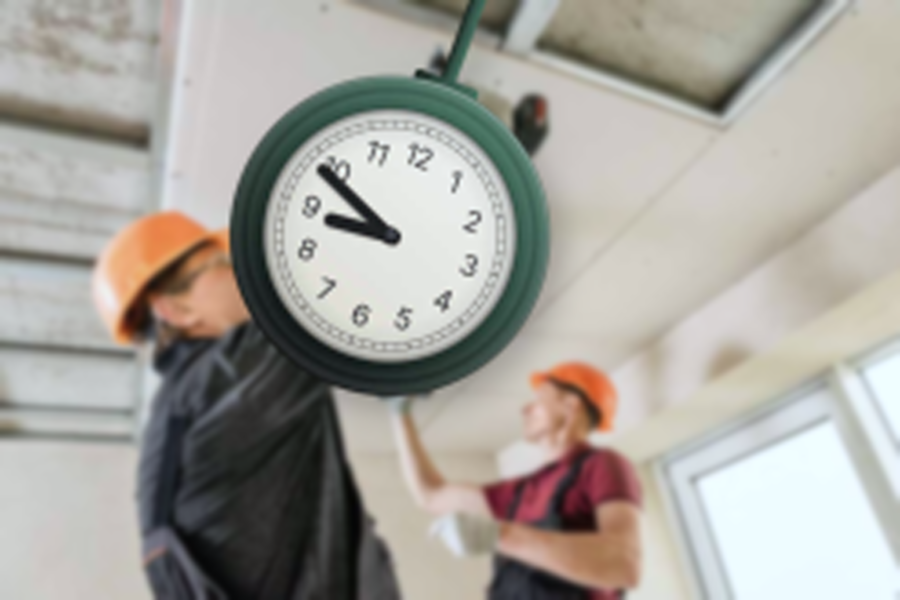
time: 8:49
